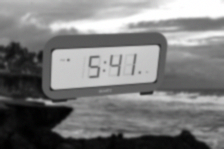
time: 5:41
